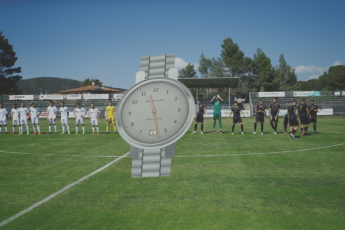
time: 11:28
